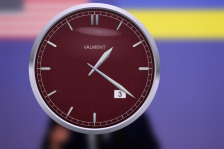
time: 1:21
